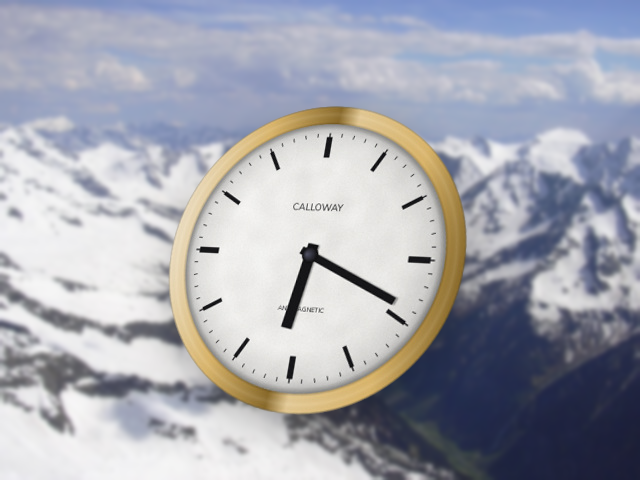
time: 6:19
